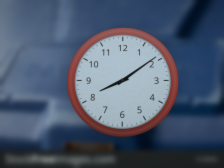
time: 8:09
